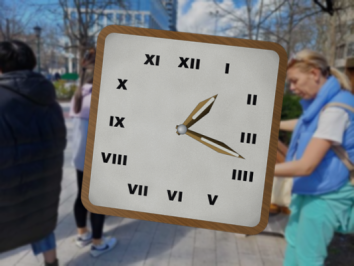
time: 1:18
